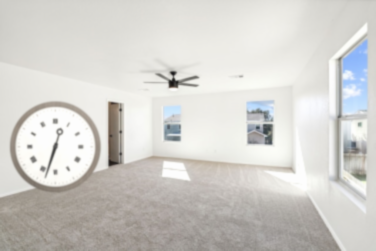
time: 12:33
